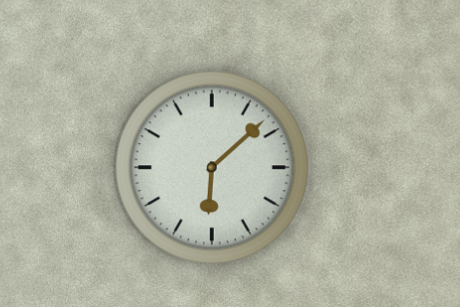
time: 6:08
